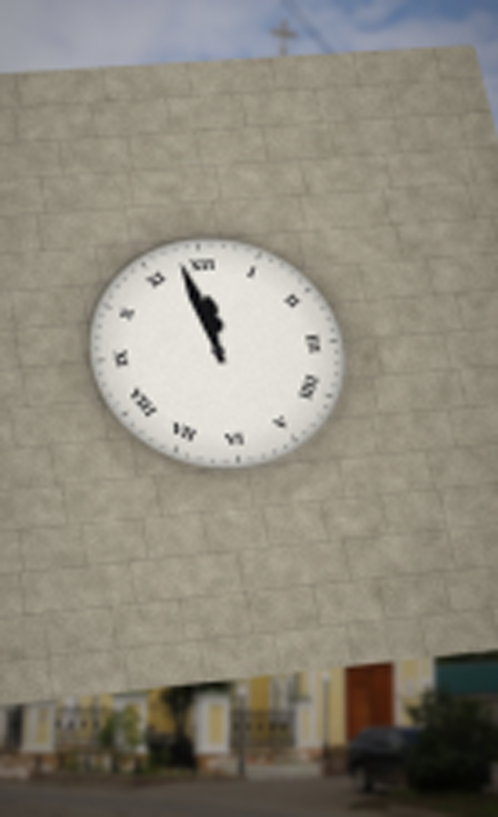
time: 11:58
